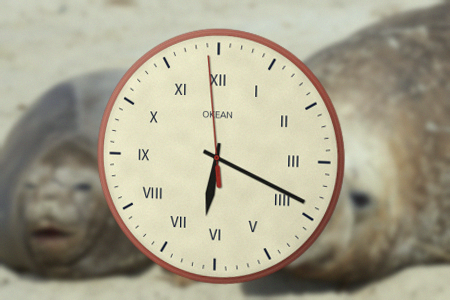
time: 6:18:59
